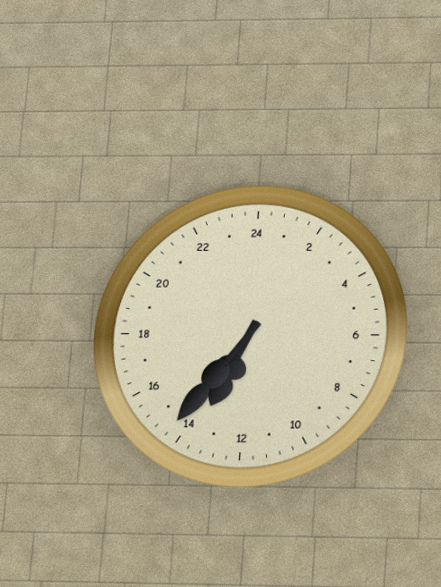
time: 13:36
